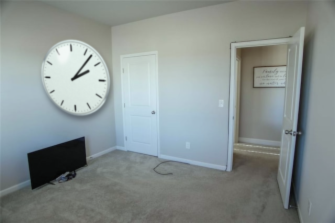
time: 2:07
